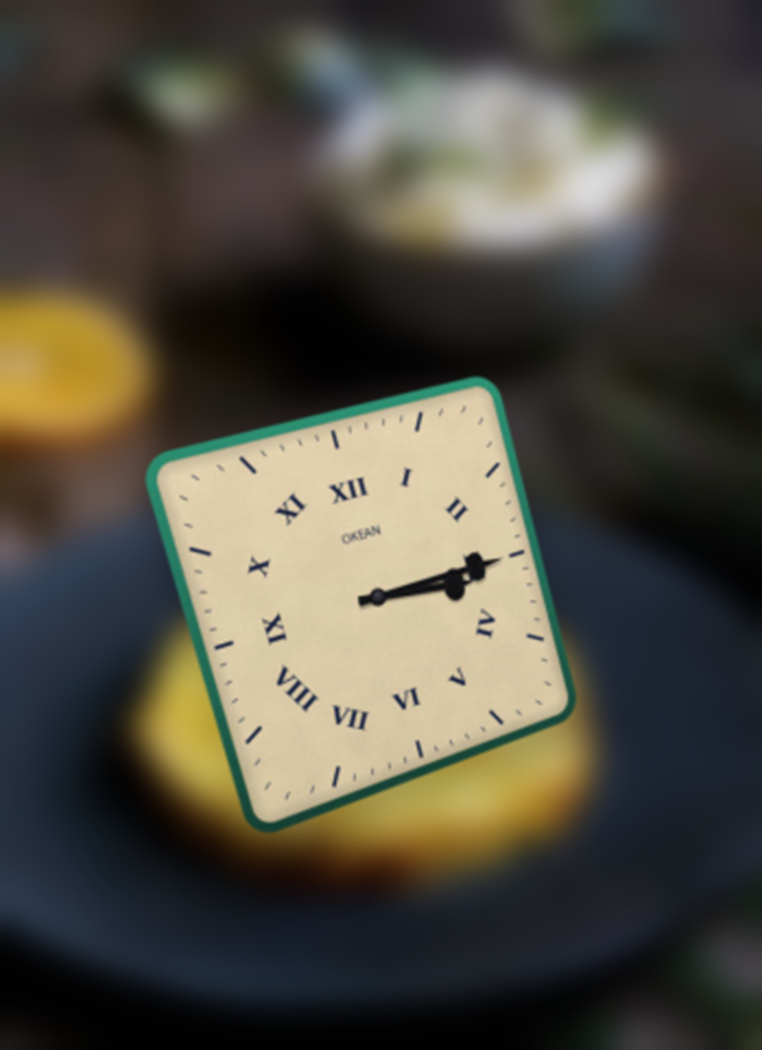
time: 3:15
